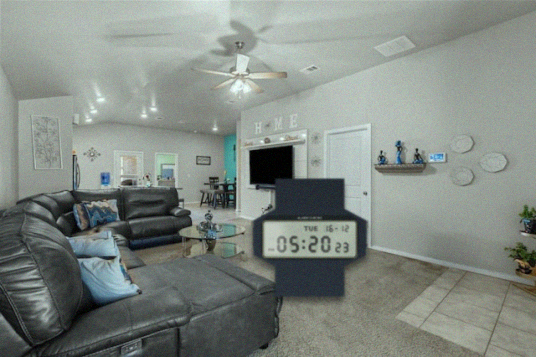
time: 5:20:23
